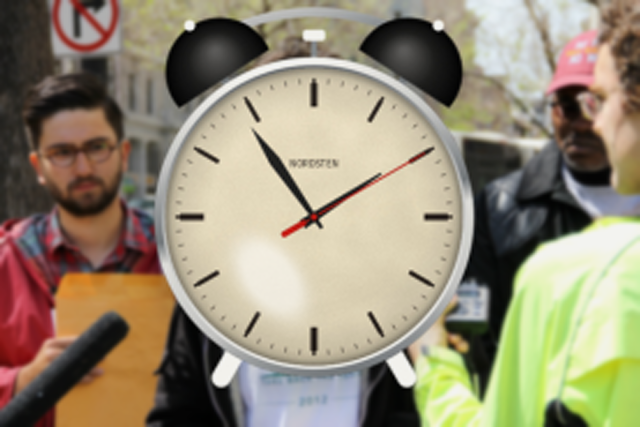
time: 1:54:10
